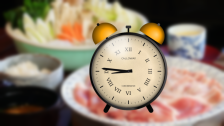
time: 8:46
